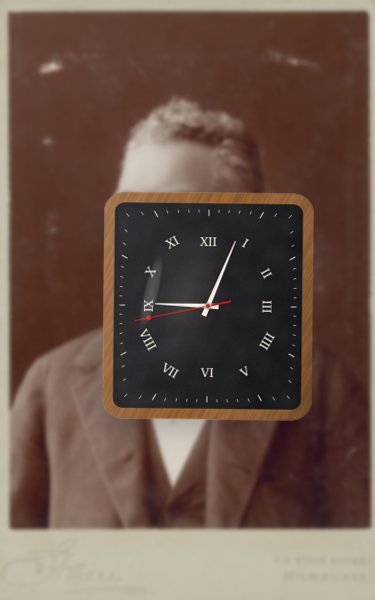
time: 9:03:43
